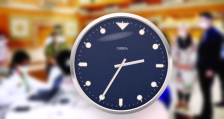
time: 2:35
